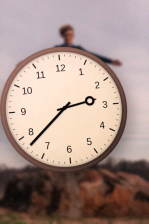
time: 2:38
